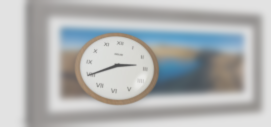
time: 2:40
